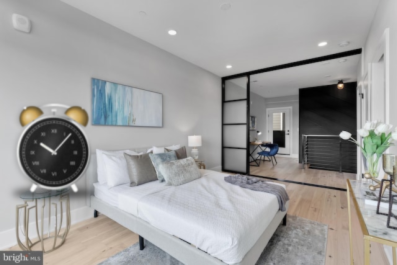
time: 10:07
